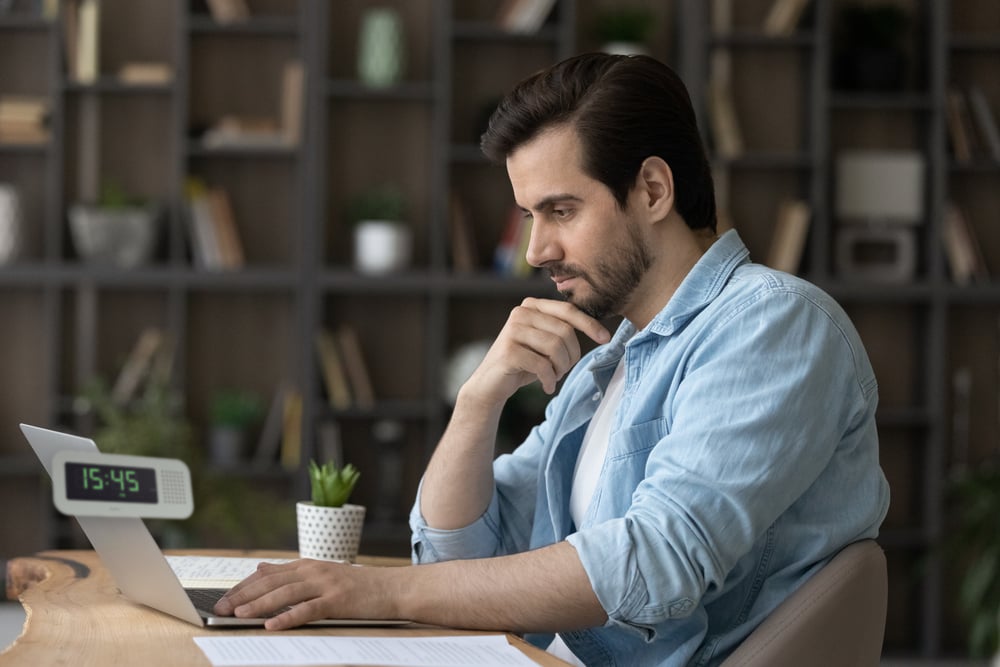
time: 15:45
